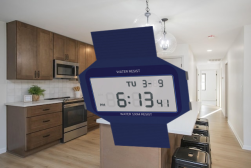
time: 6:13:41
